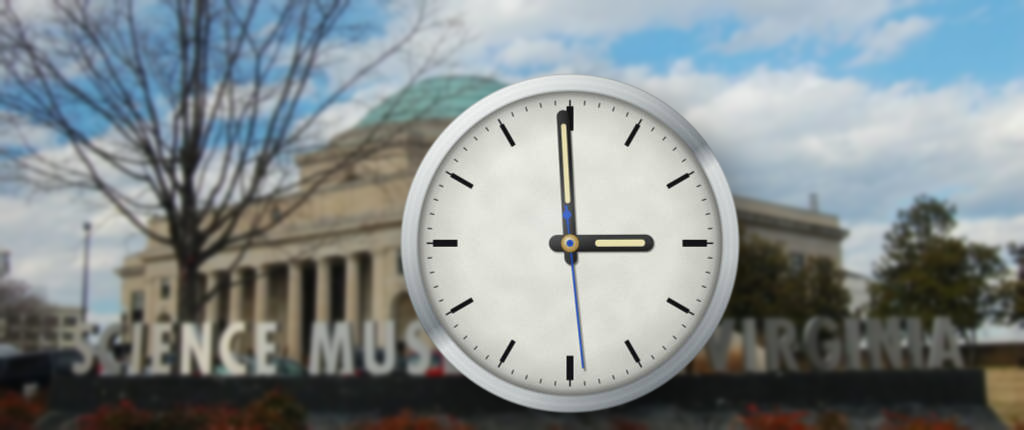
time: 2:59:29
